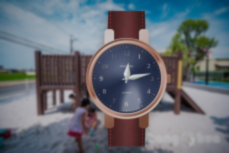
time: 12:13
